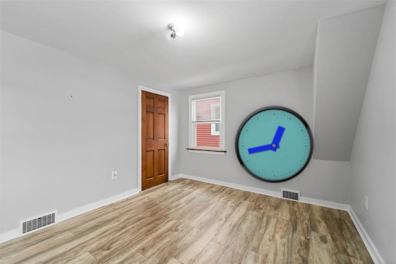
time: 12:43
